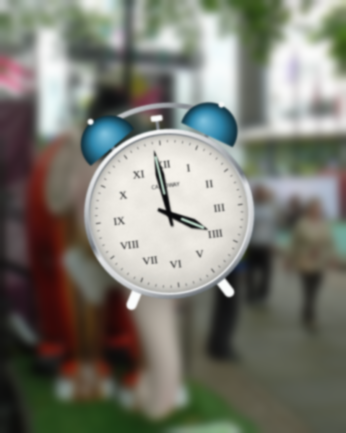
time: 3:59
